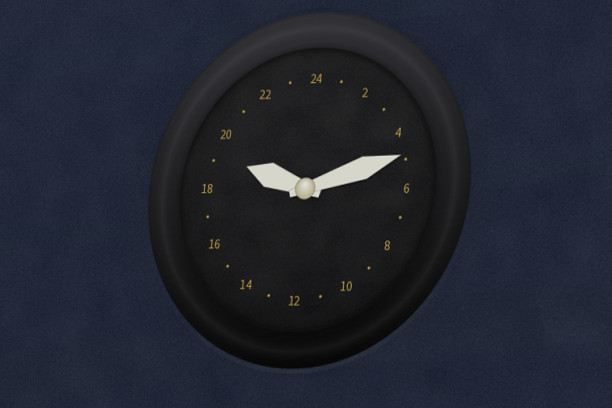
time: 19:12
